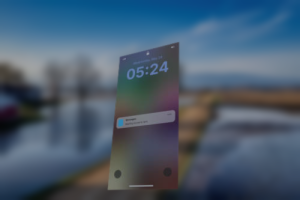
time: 5:24
